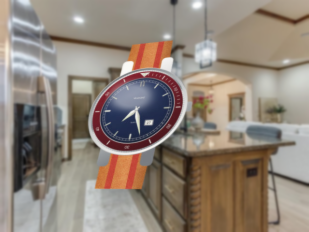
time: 7:27
